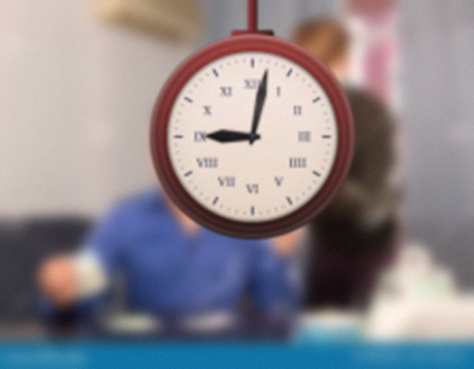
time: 9:02
